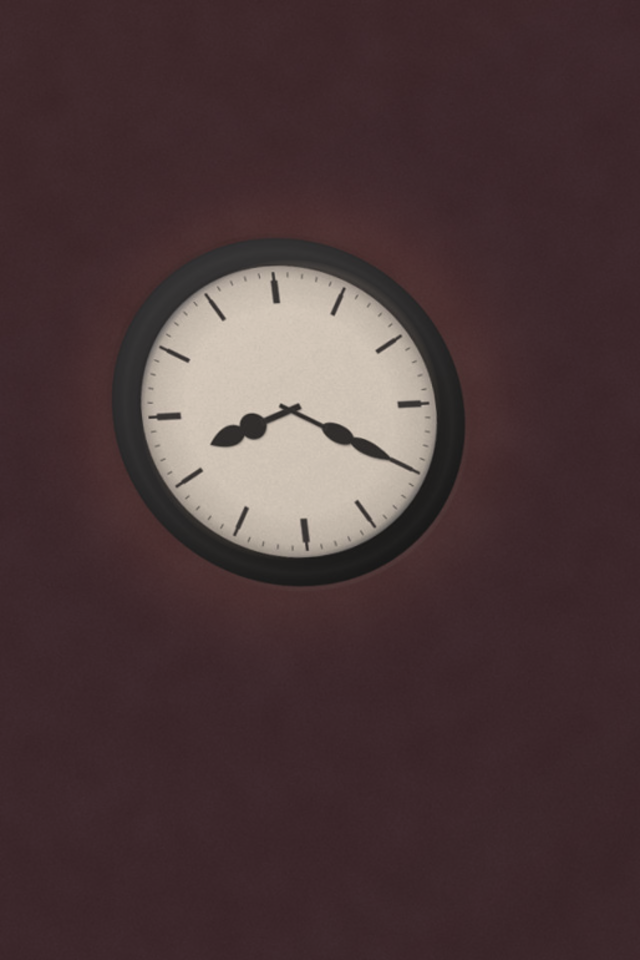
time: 8:20
